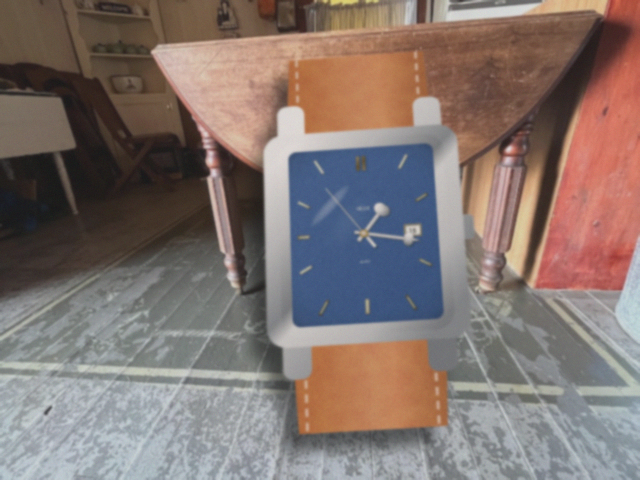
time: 1:16:54
